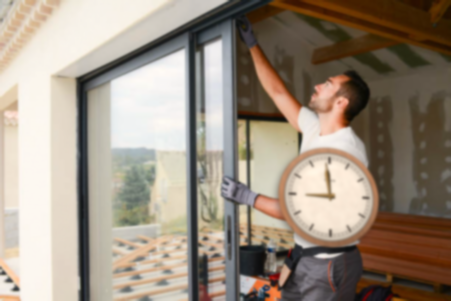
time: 8:59
